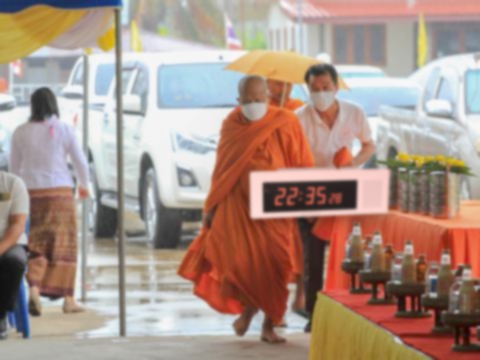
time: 22:35
